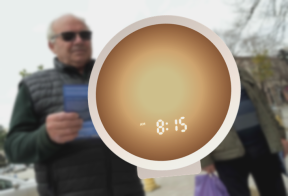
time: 8:15
